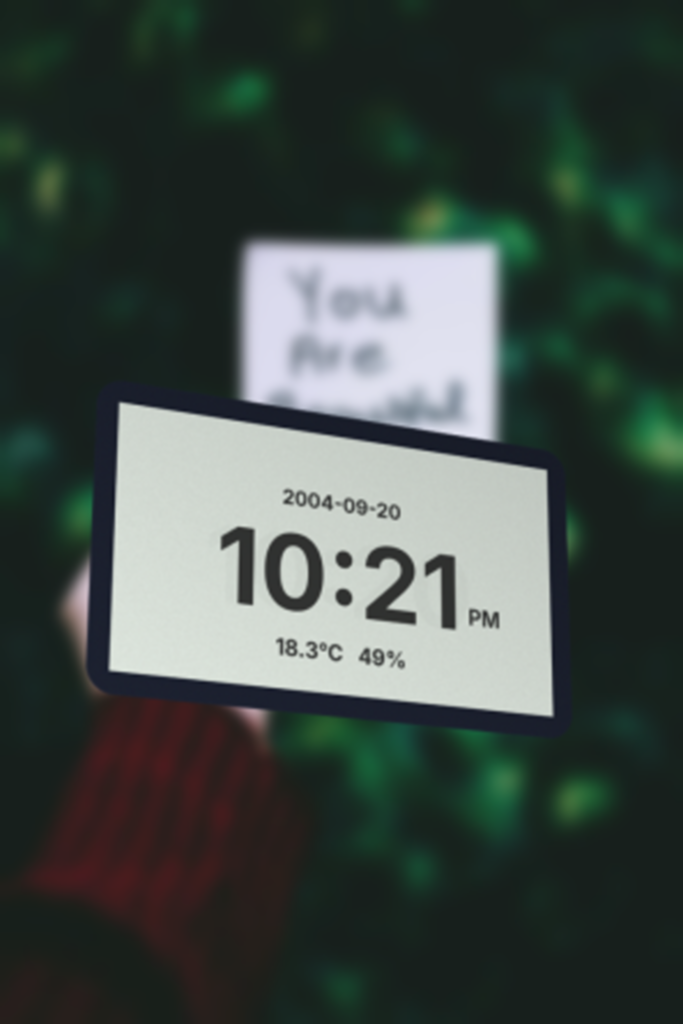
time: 10:21
